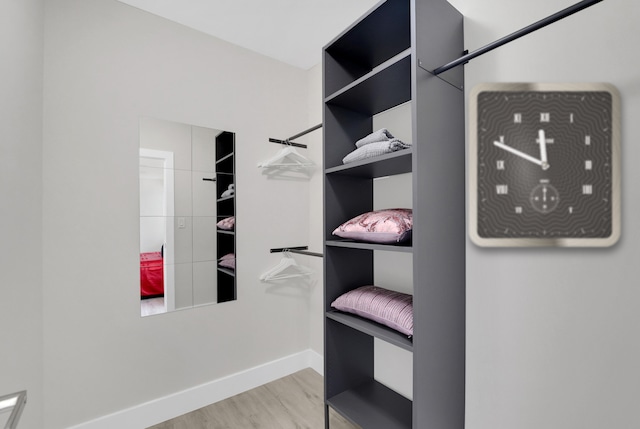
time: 11:49
